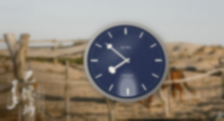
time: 7:52
